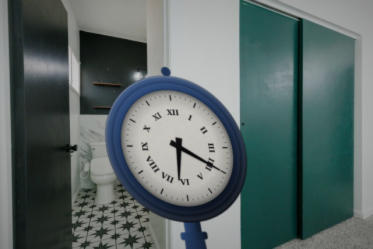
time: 6:20
